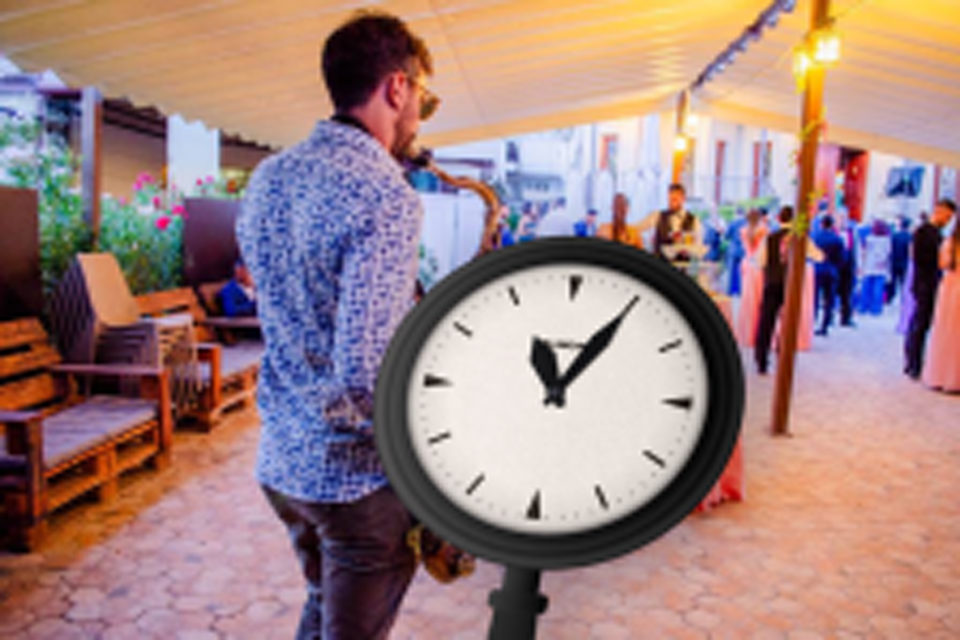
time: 11:05
